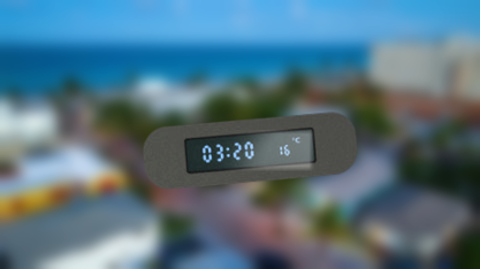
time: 3:20
